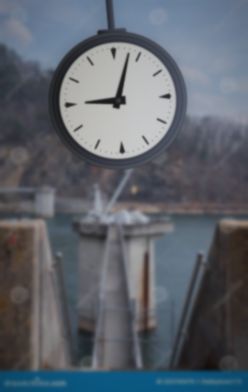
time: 9:03
